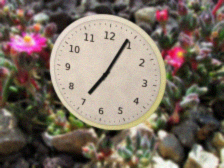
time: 7:04
